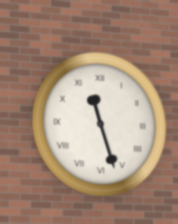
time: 11:27
